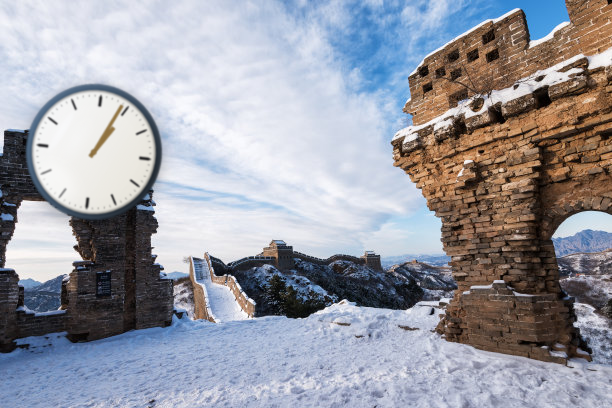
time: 1:04
